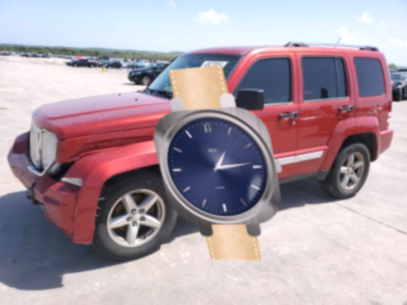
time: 1:14
